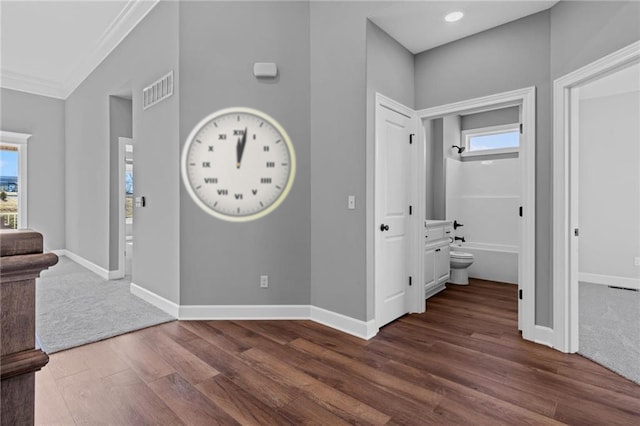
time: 12:02
